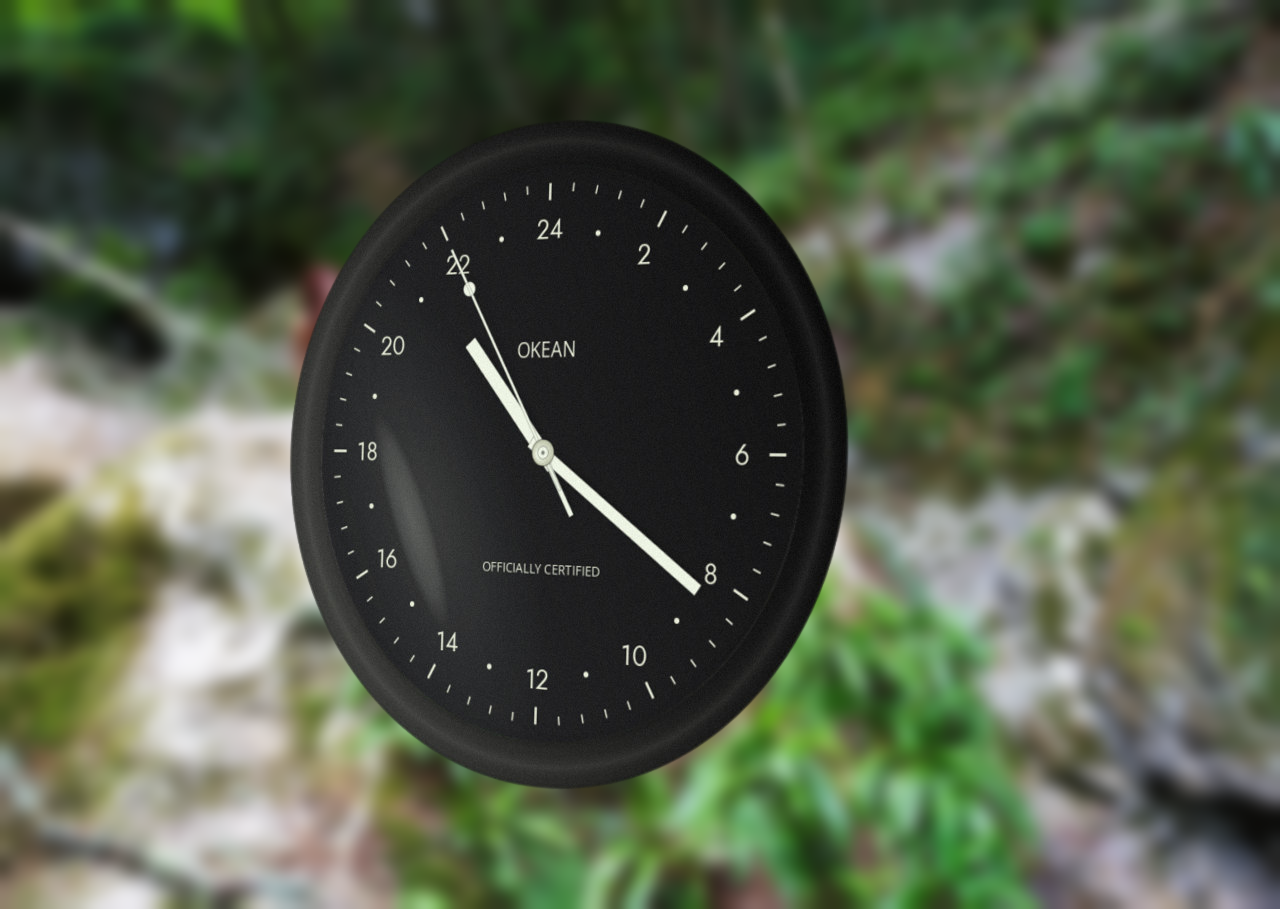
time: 21:20:55
